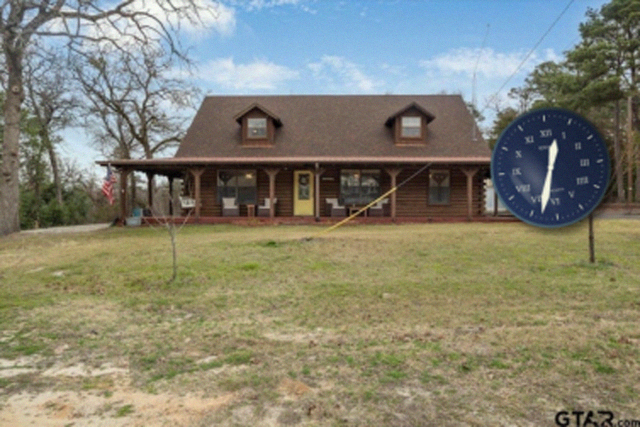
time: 12:33
